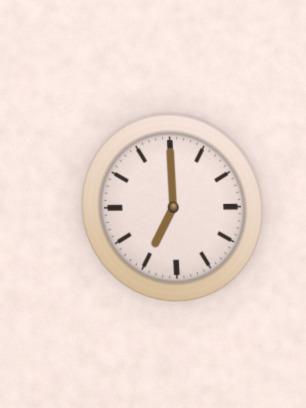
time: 7:00
